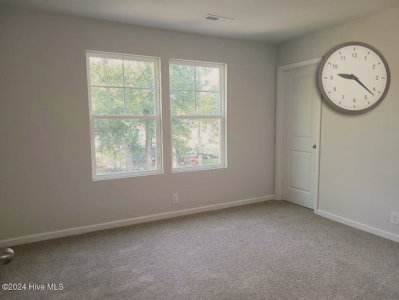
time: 9:22
